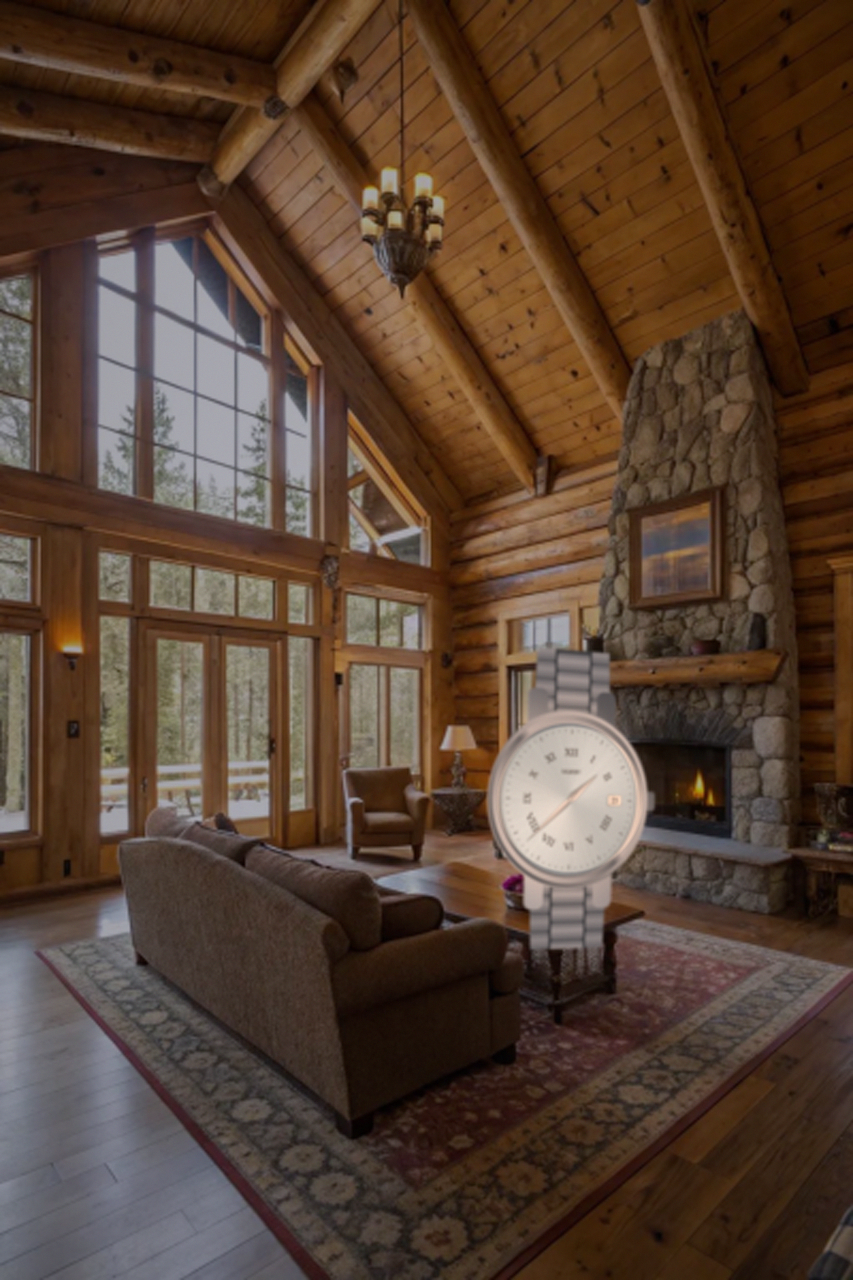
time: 1:38
